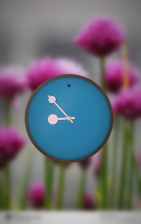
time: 8:53
